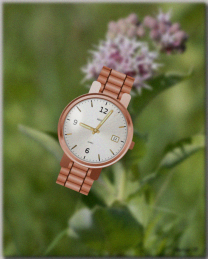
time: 9:03
